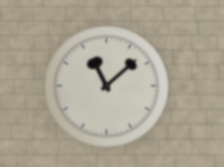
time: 11:08
